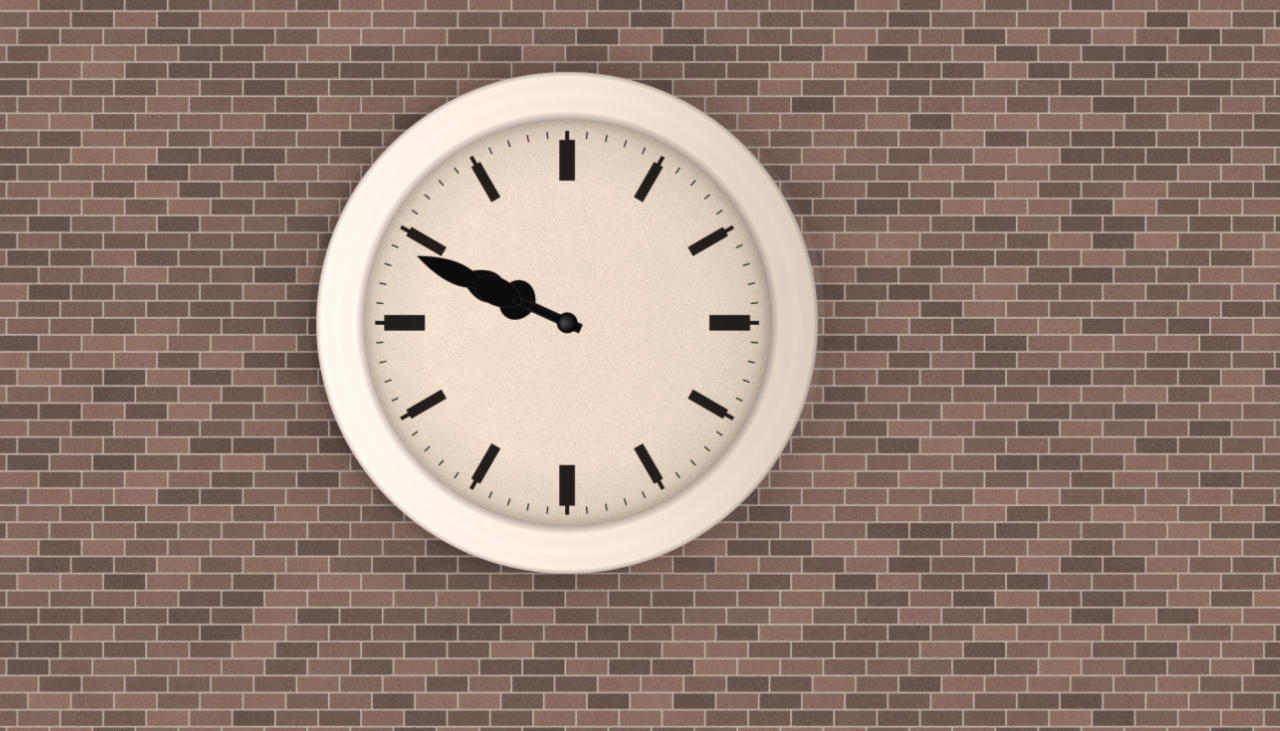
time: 9:49
